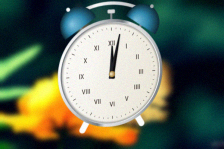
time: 12:02
